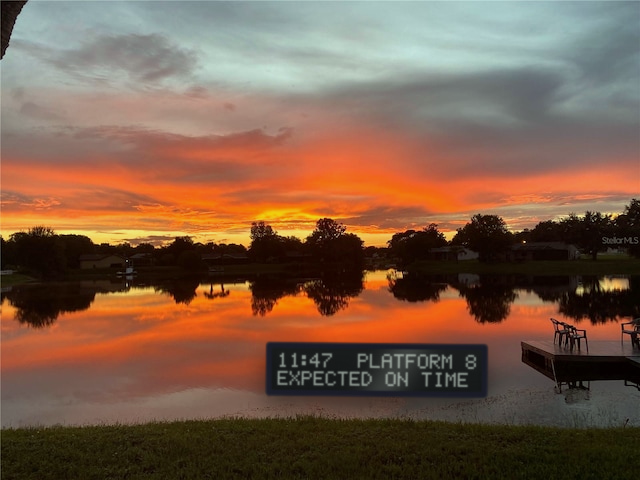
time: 11:47
